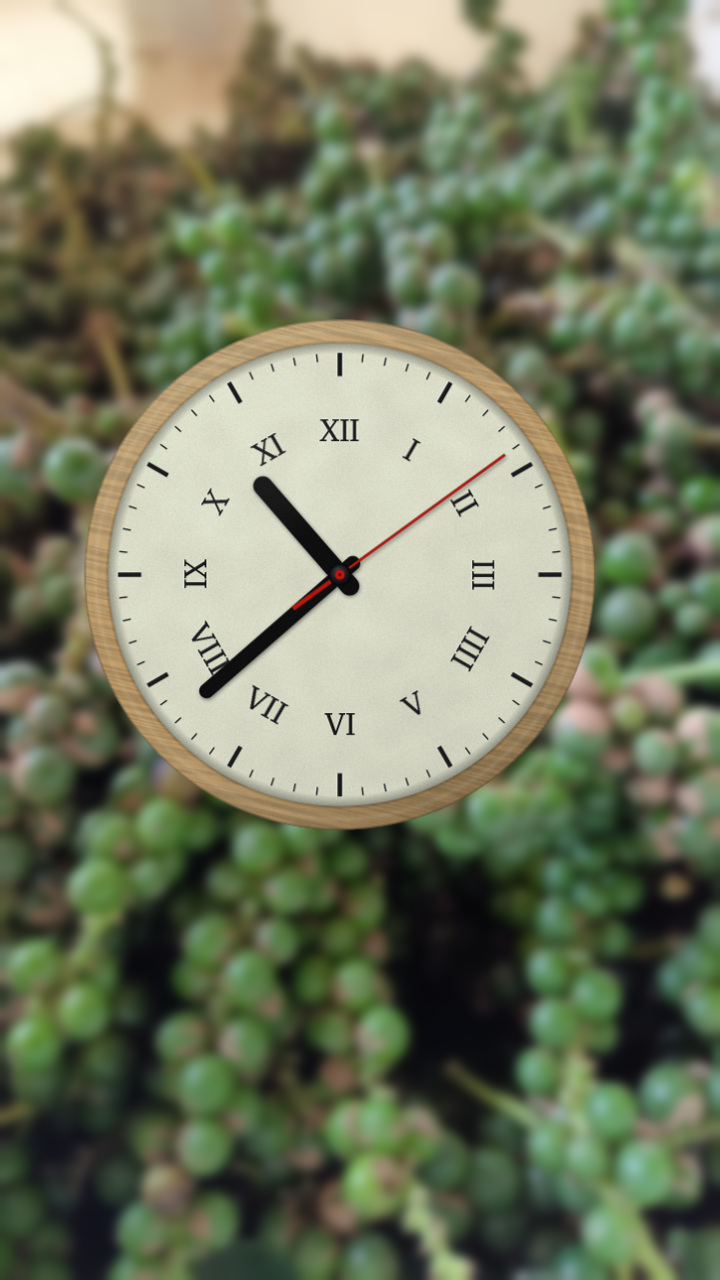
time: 10:38:09
